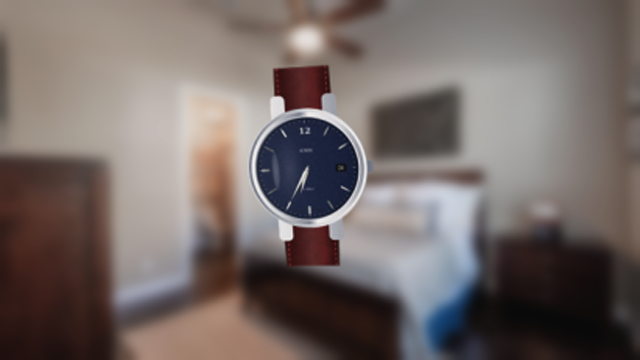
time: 6:35
